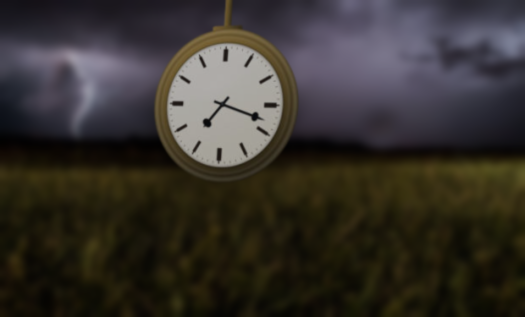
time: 7:18
